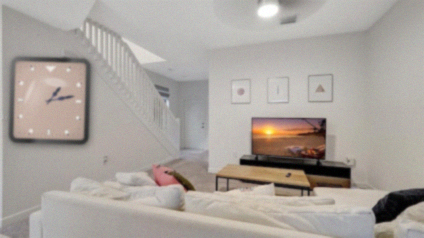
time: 1:13
